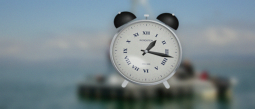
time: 1:17
